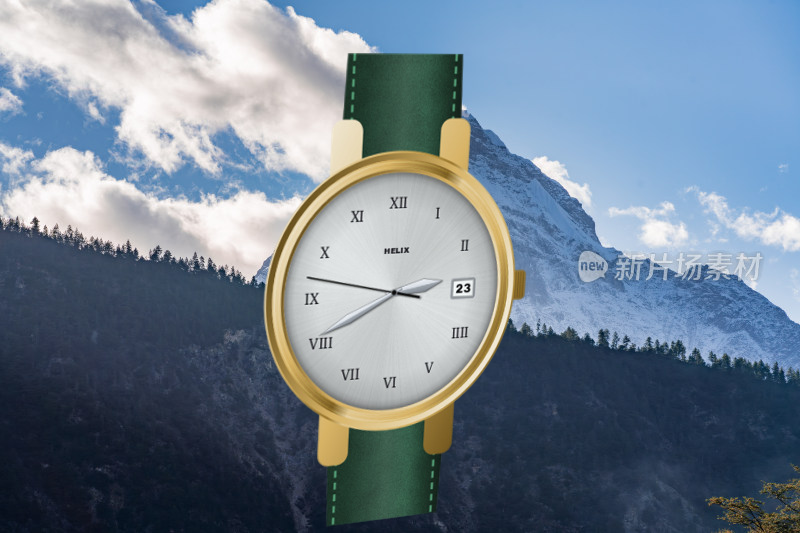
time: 2:40:47
